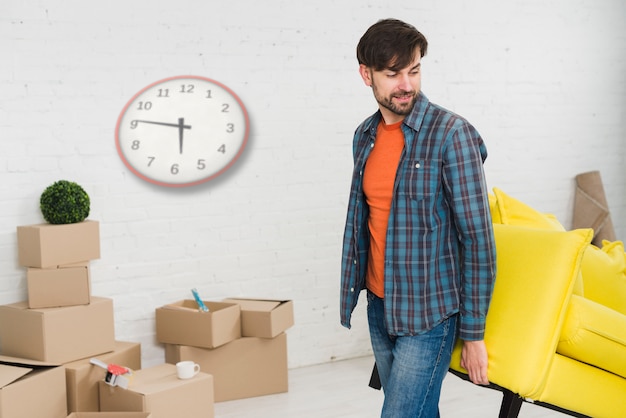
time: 5:46
